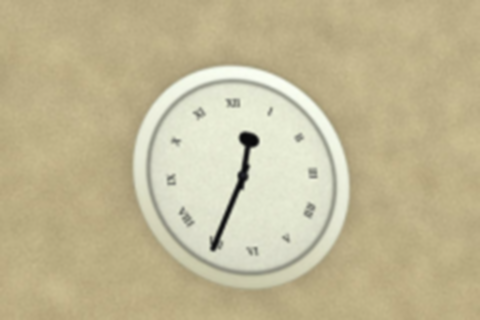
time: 12:35
